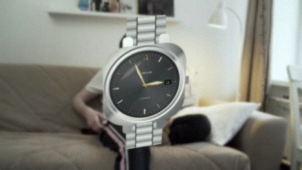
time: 2:56
